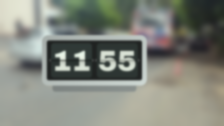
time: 11:55
